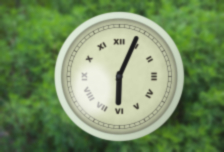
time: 6:04
